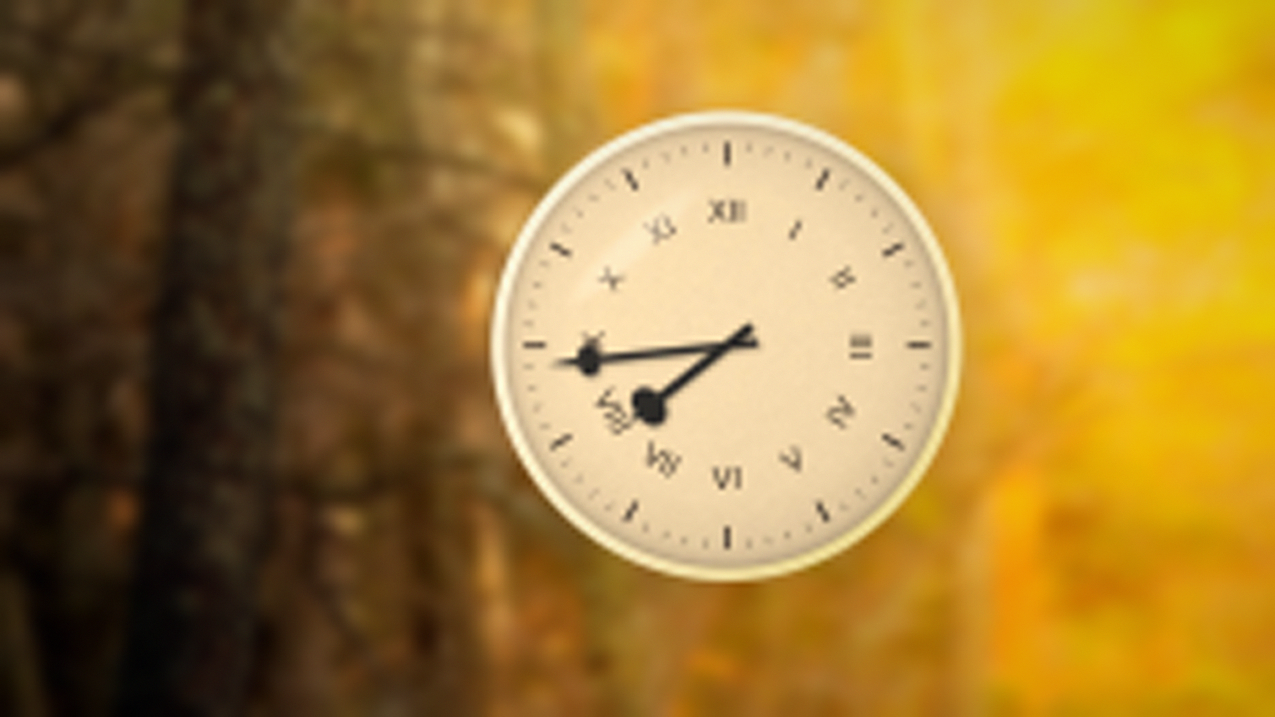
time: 7:44
